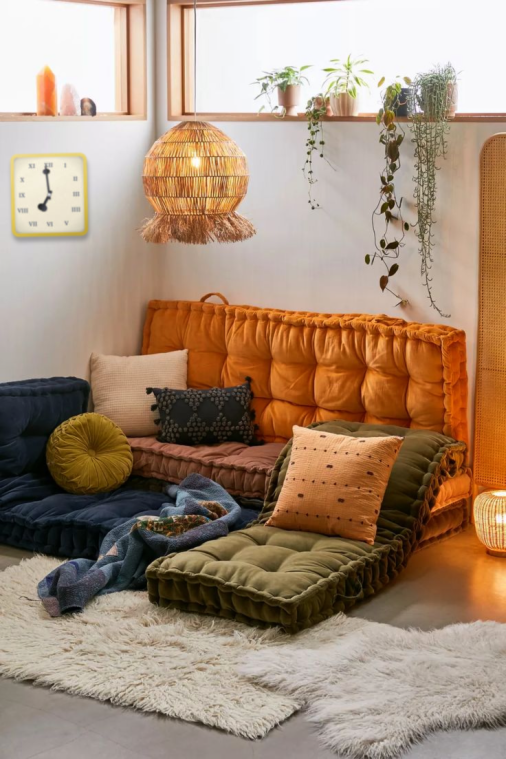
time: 6:59
